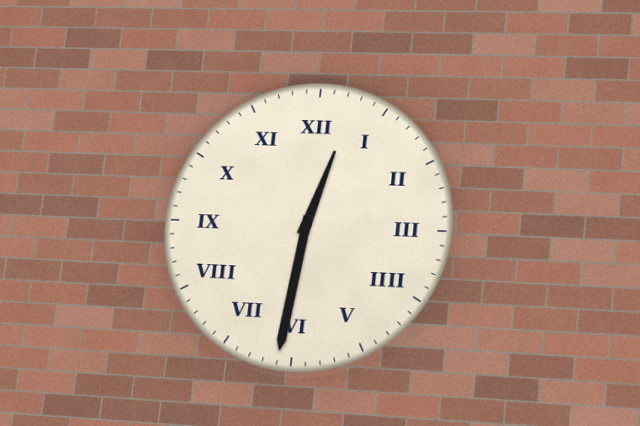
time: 12:31
